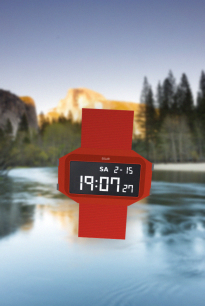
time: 19:07:27
